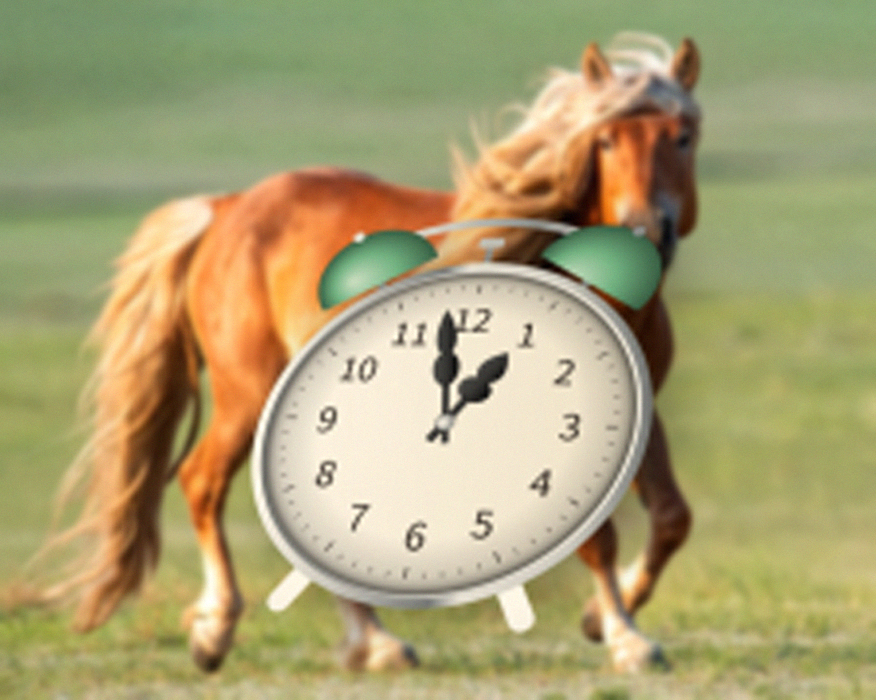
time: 12:58
